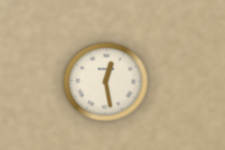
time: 12:28
